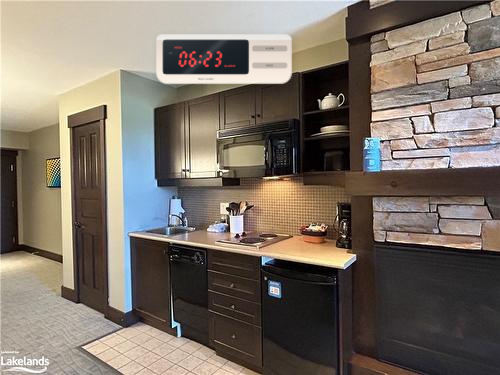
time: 6:23
